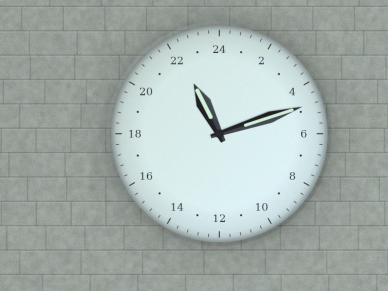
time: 22:12
